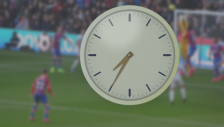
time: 7:35
